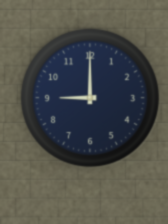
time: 9:00
